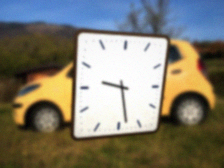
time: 9:28
